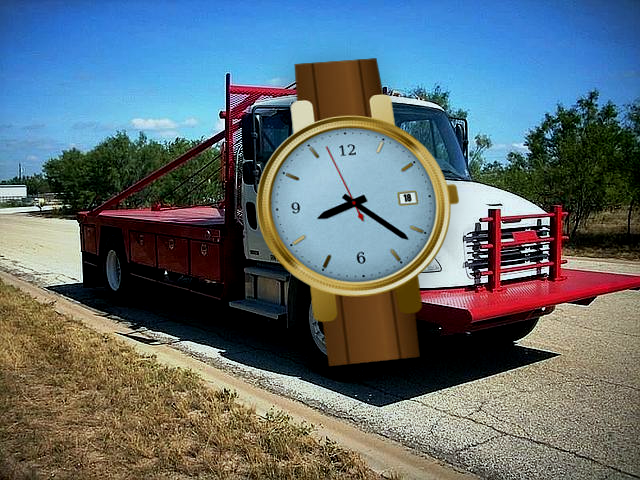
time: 8:21:57
